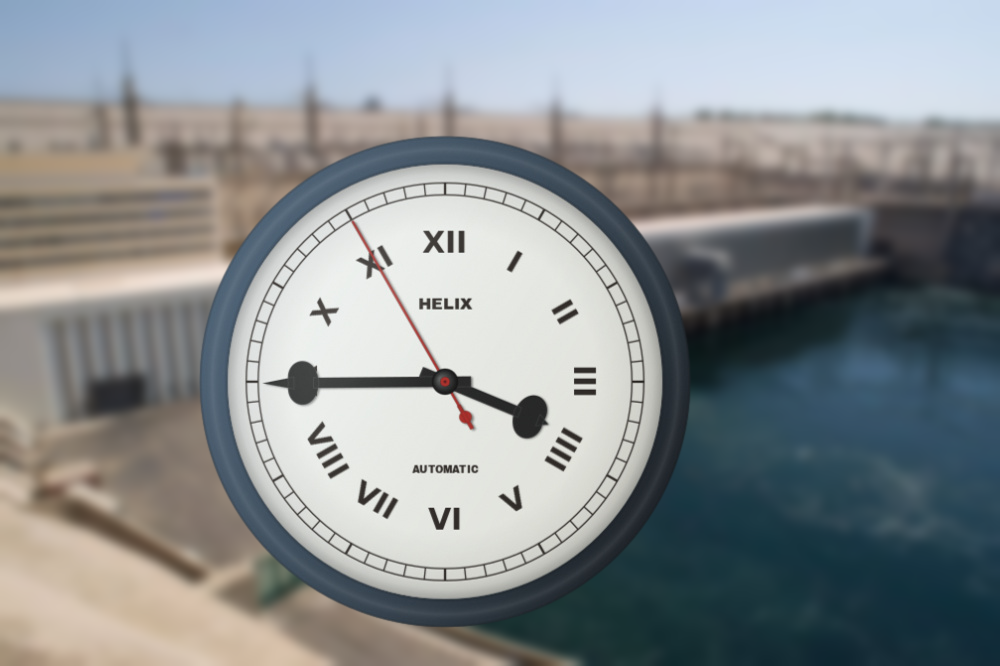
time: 3:44:55
